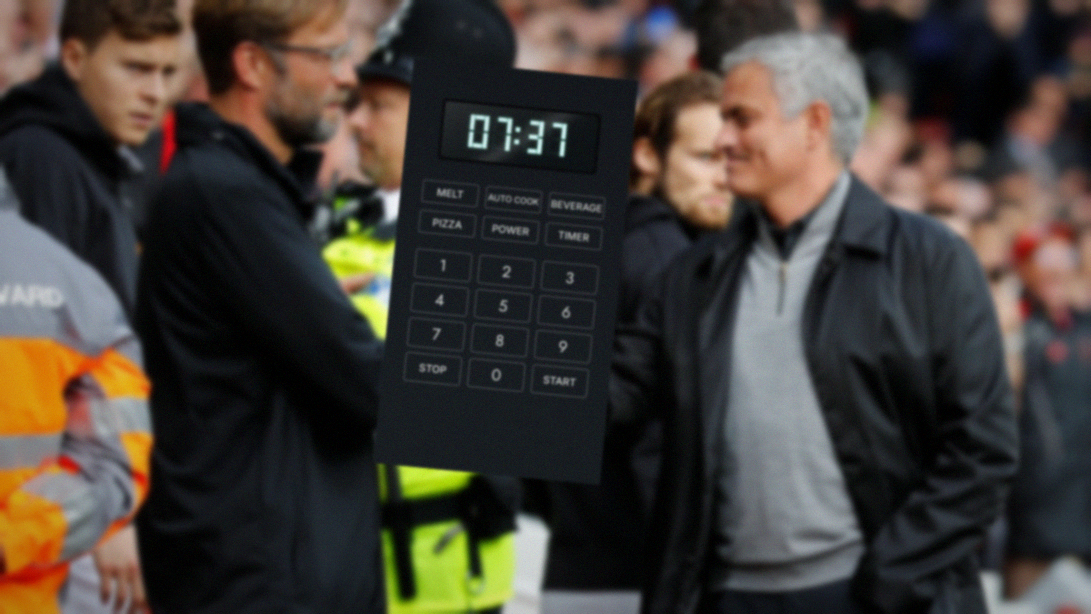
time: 7:37
